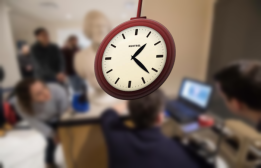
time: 1:22
